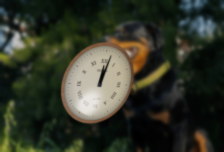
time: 12:02
